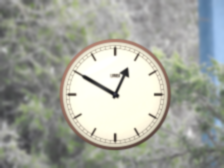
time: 12:50
